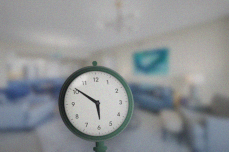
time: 5:51
